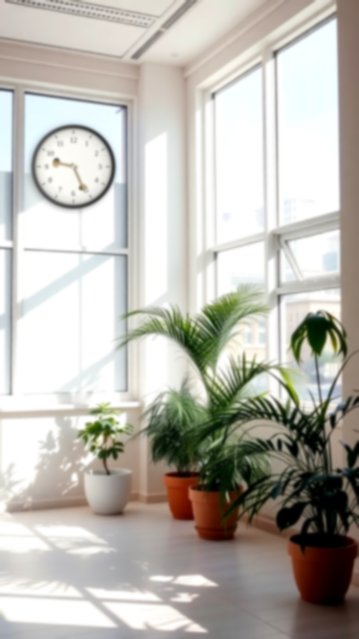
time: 9:26
